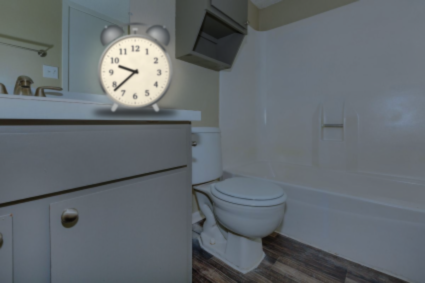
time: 9:38
